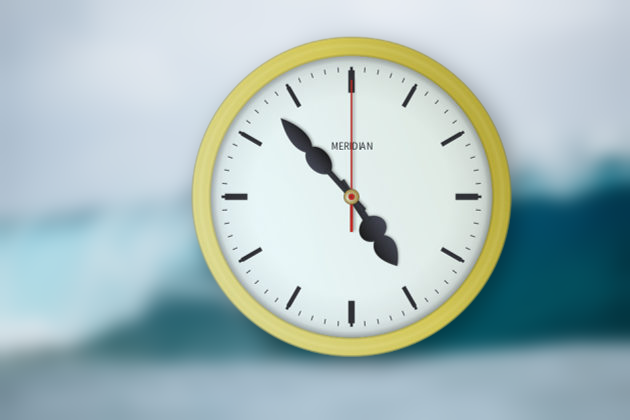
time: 4:53:00
